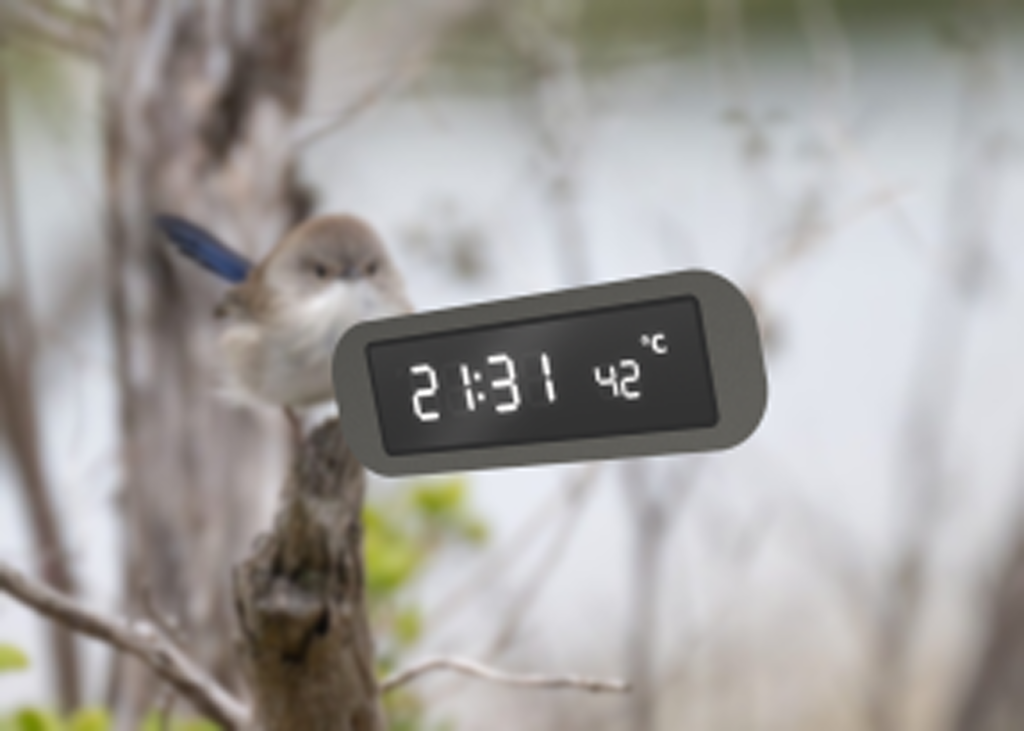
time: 21:31
